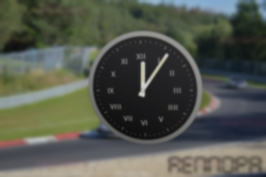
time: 12:06
